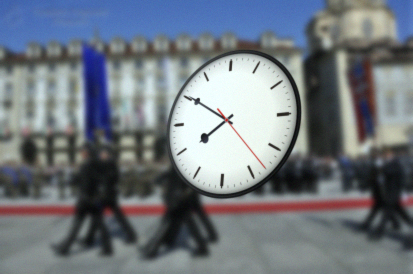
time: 7:50:23
